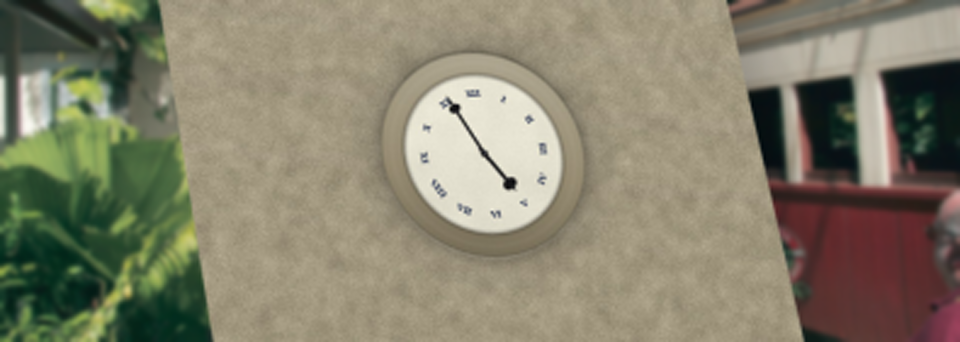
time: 4:56
